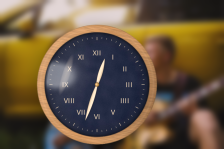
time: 12:33
